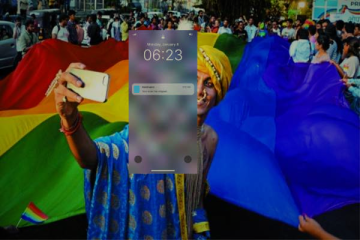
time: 6:23
